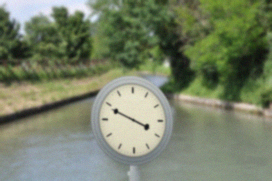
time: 3:49
